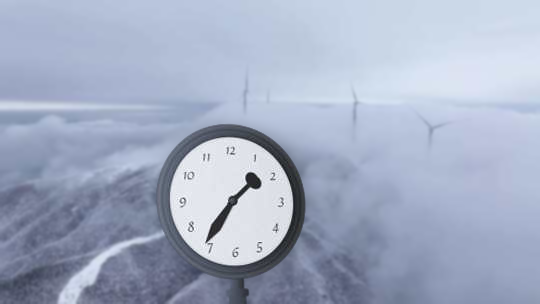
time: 1:36
